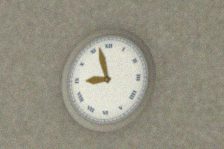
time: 8:57
